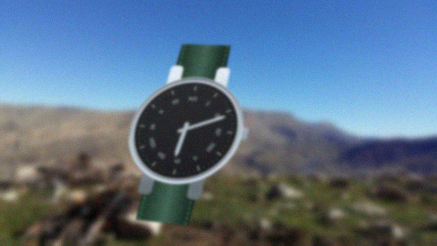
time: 6:11
